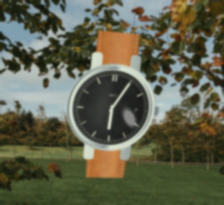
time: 6:05
